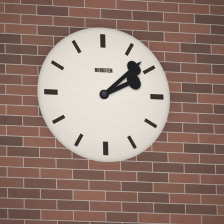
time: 2:08
